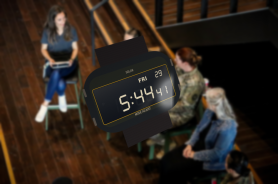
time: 5:44:41
